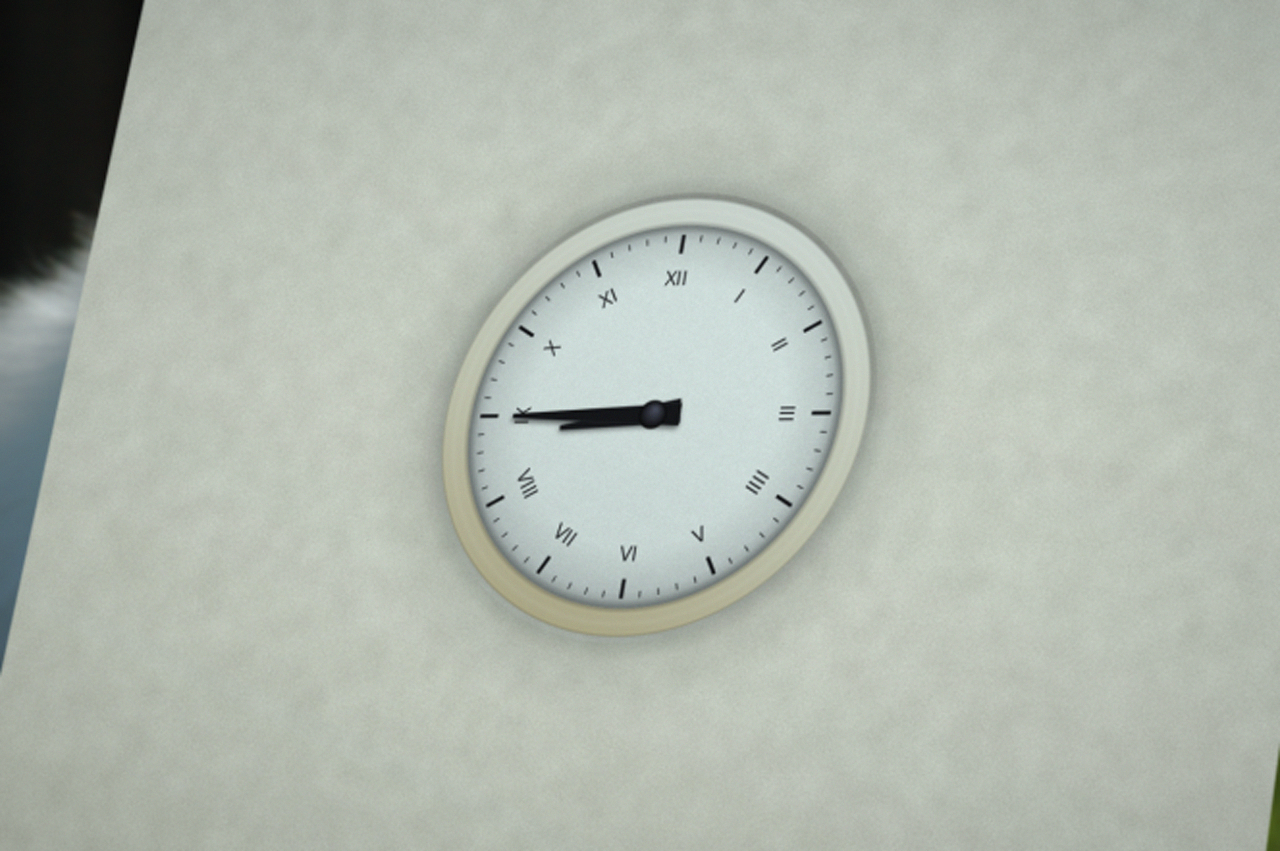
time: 8:45
